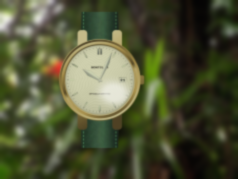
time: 10:04
